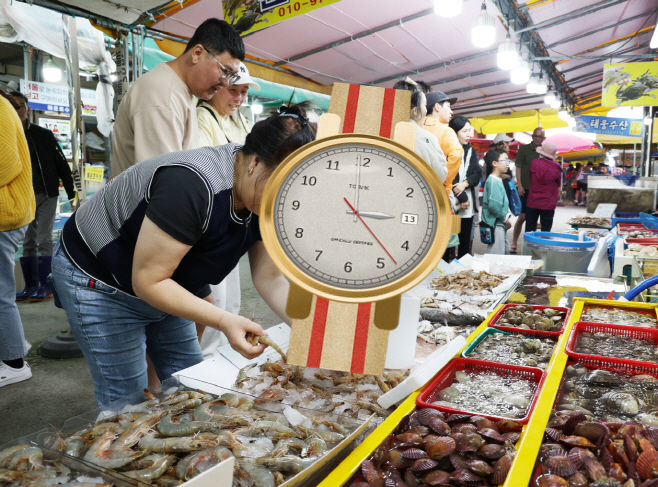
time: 2:59:23
